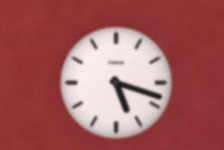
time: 5:18
